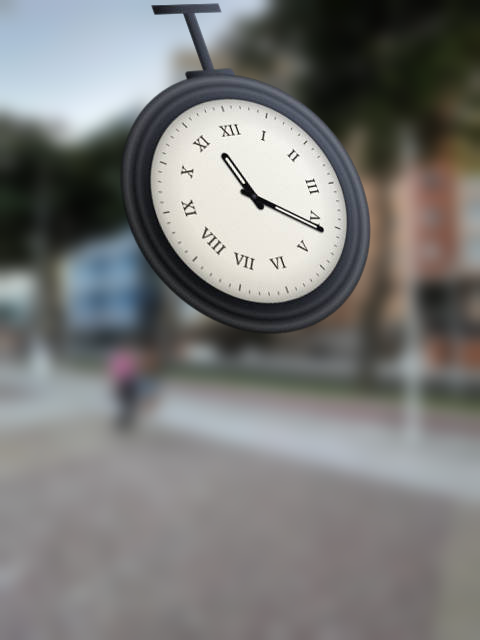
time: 11:21
